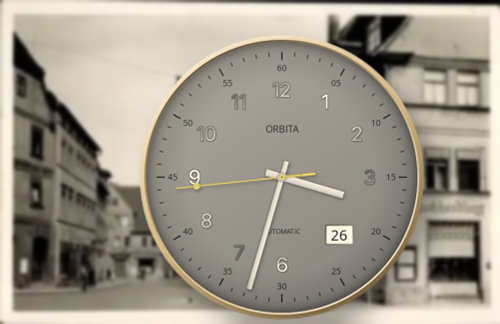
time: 3:32:44
